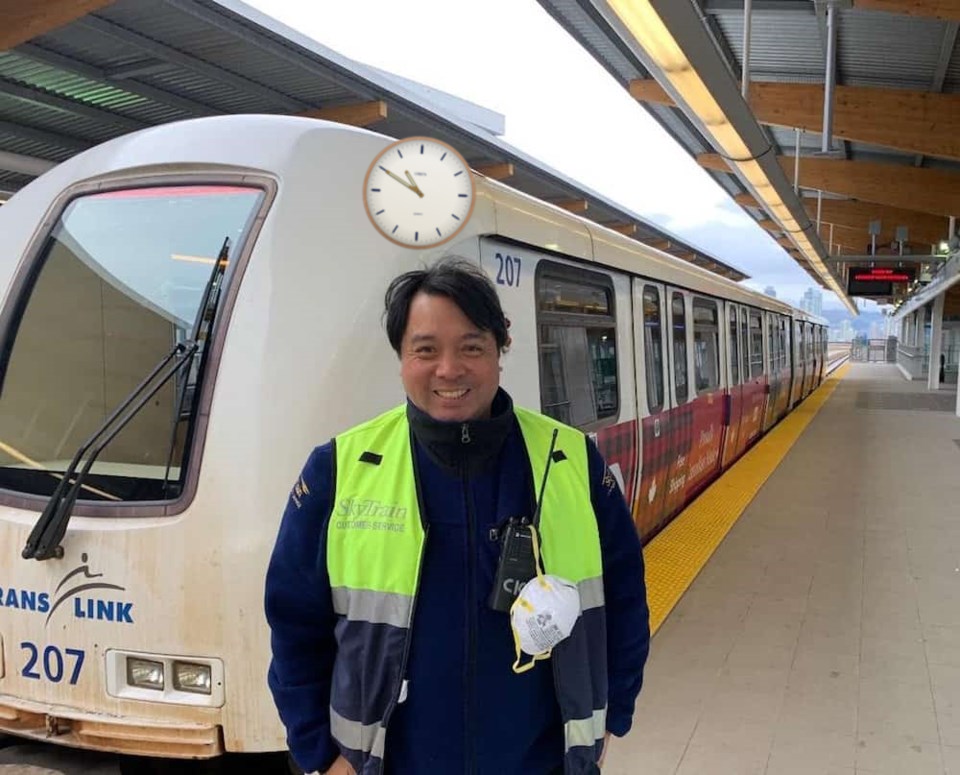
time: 10:50
